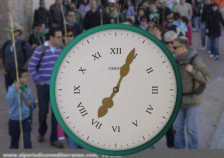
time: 7:04
